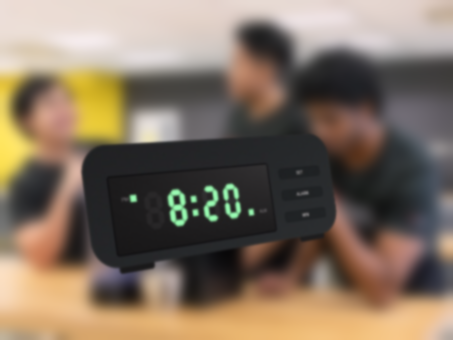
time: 8:20
